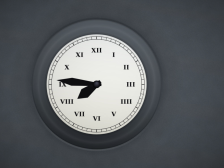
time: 7:46
